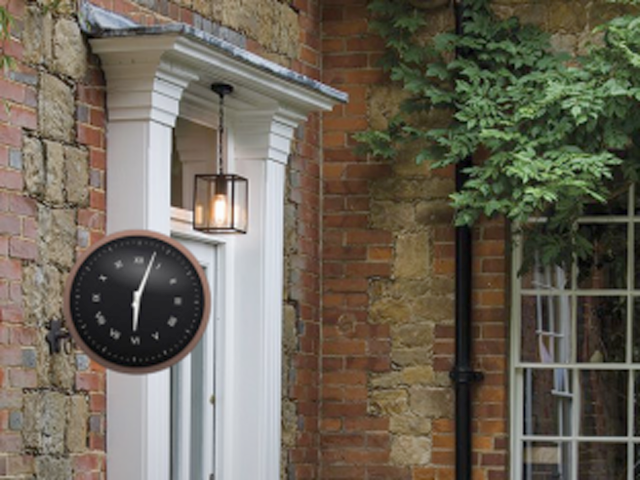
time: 6:03
